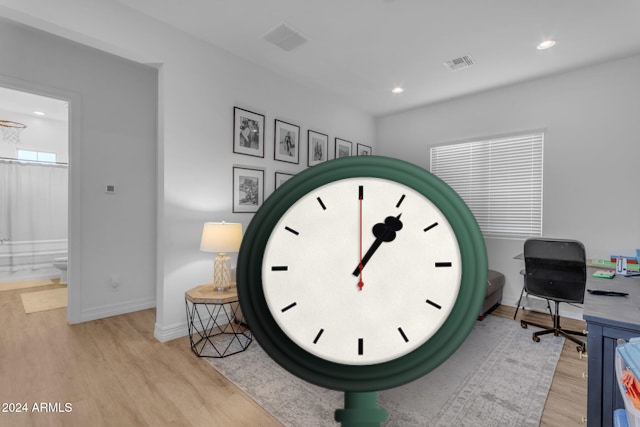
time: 1:06:00
